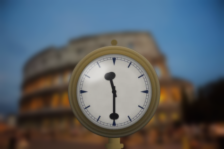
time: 11:30
